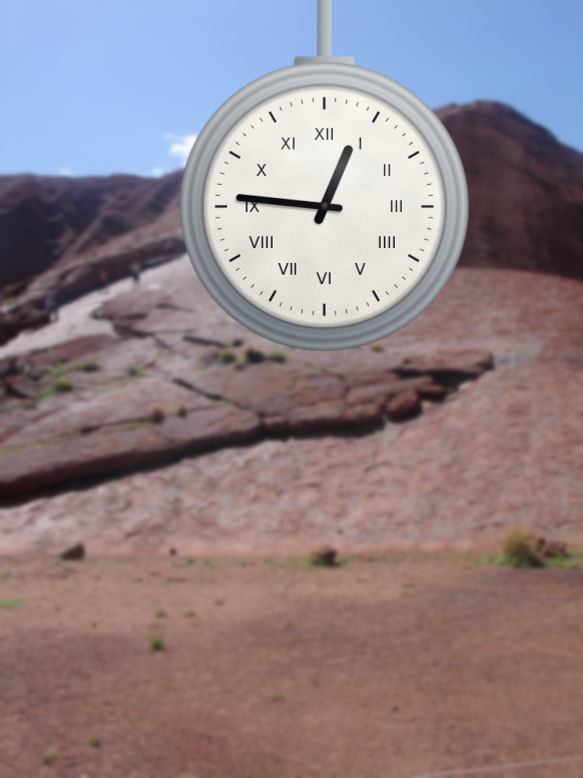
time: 12:46
